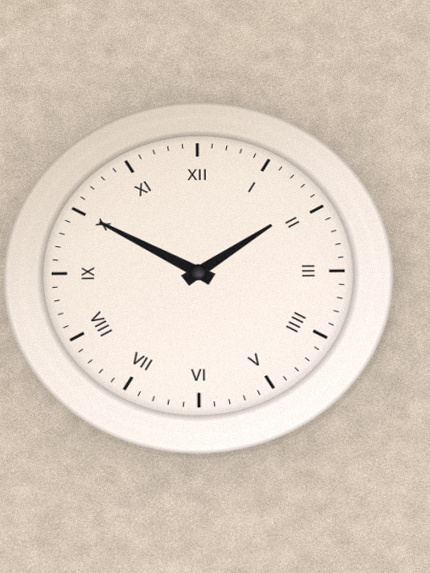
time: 1:50
